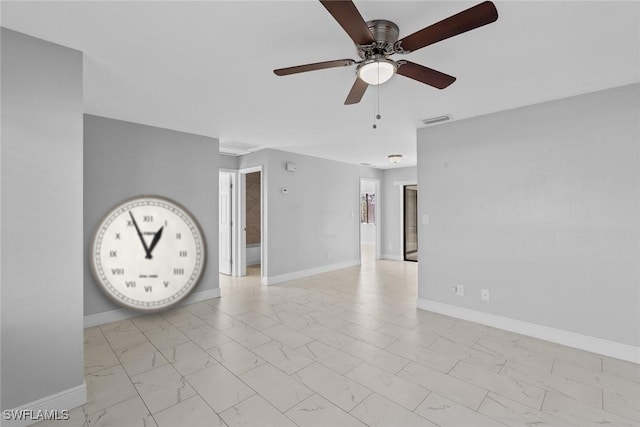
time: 12:56
